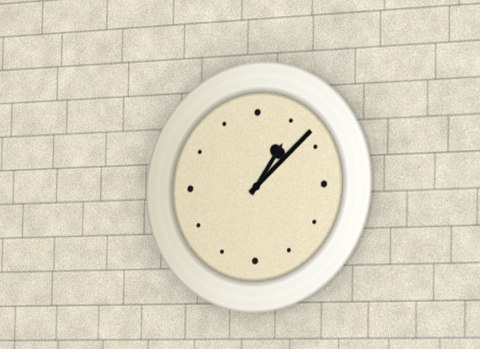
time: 1:08
